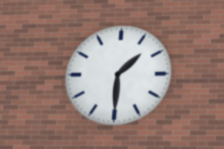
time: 1:30
